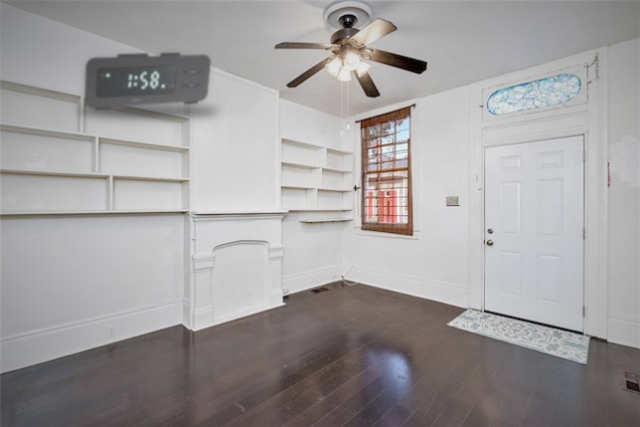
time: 1:58
